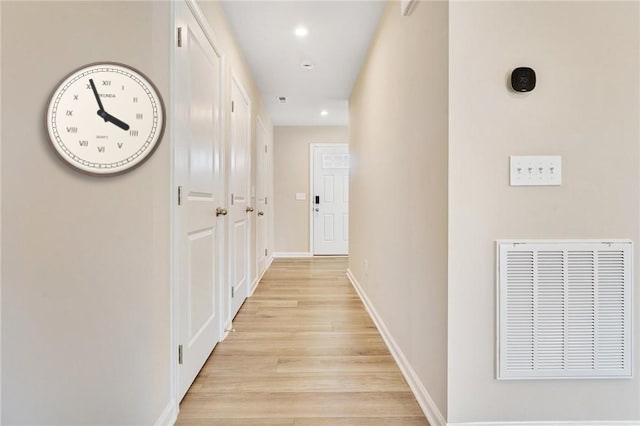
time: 3:56
